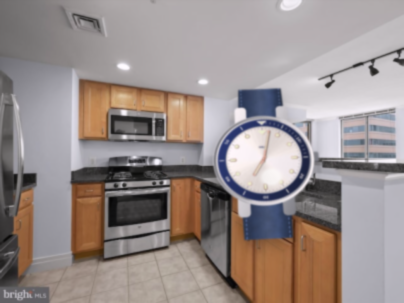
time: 7:02
